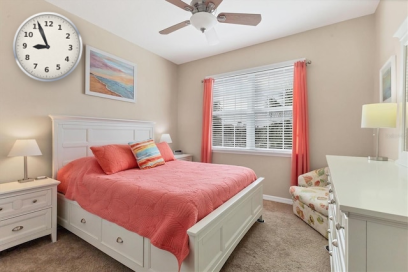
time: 8:56
